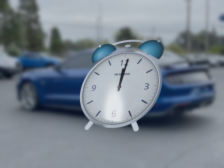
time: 12:01
